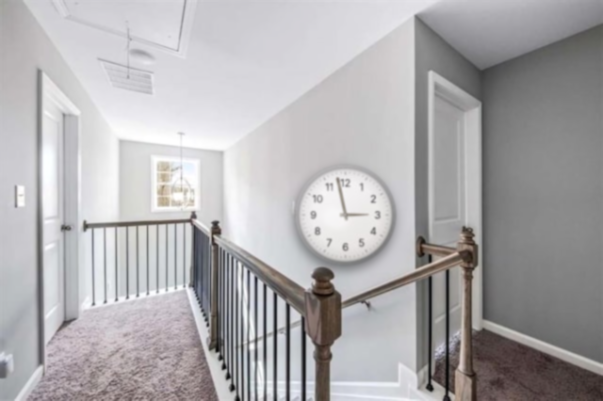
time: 2:58
